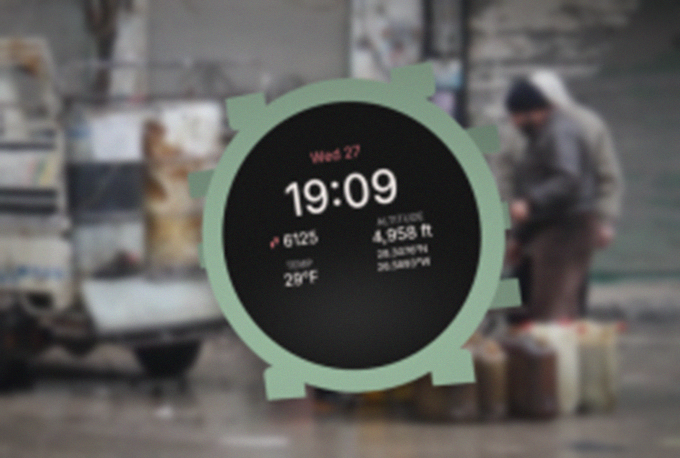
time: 19:09
